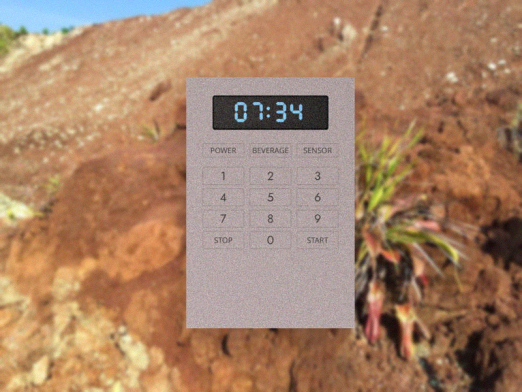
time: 7:34
